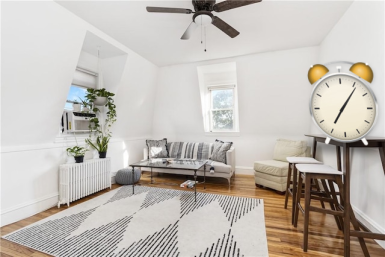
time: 7:06
